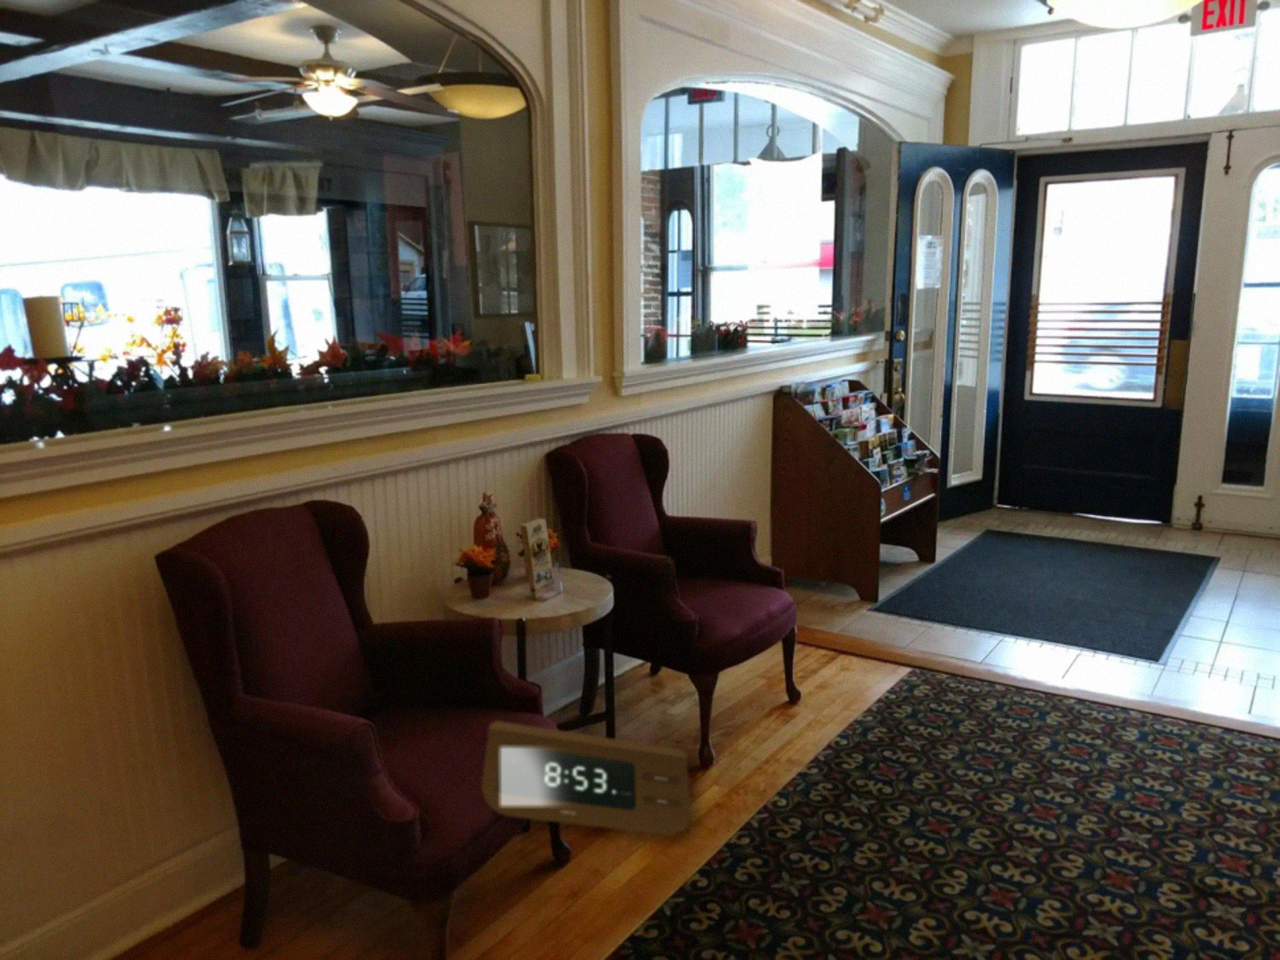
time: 8:53
